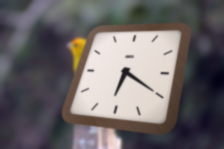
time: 6:20
